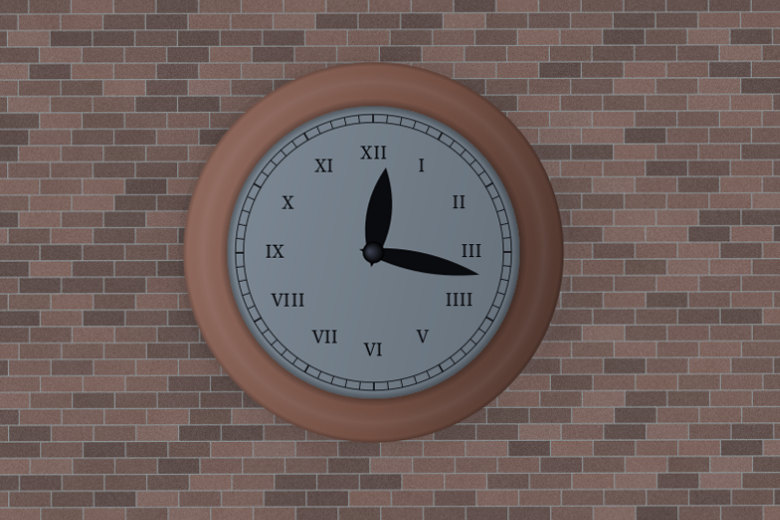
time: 12:17
